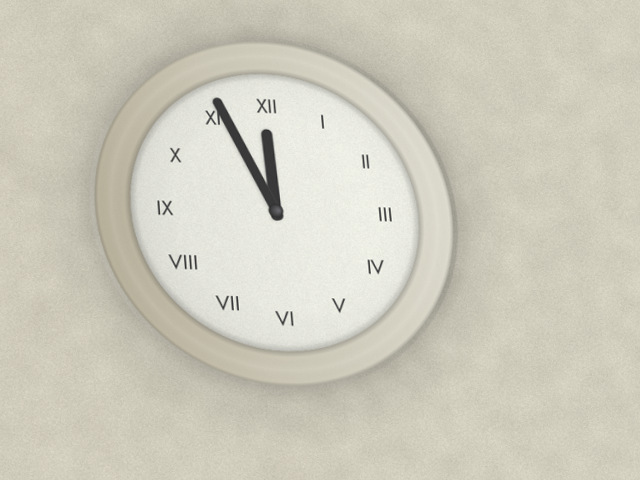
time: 11:56
